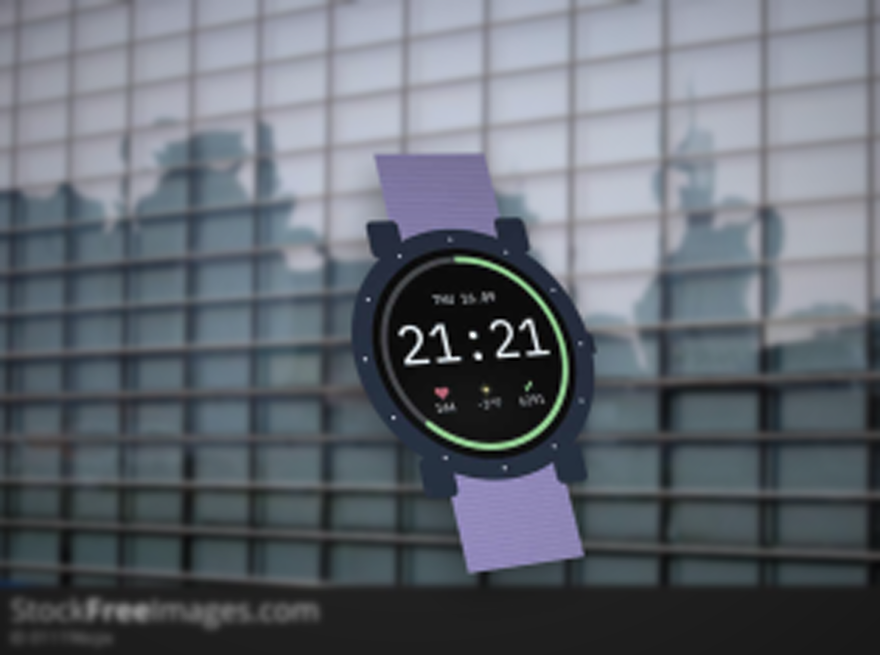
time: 21:21
